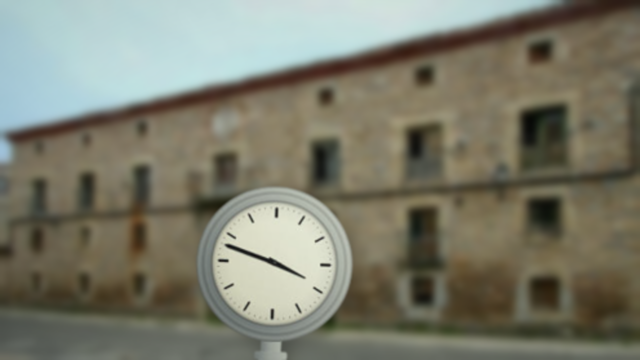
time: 3:48
